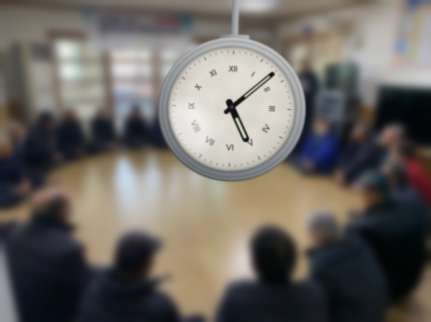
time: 5:08
